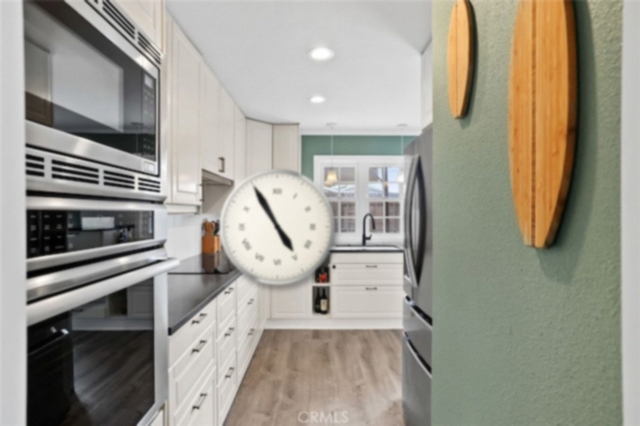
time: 4:55
